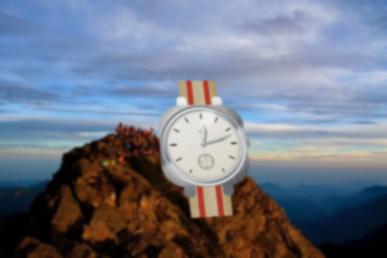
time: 12:12
